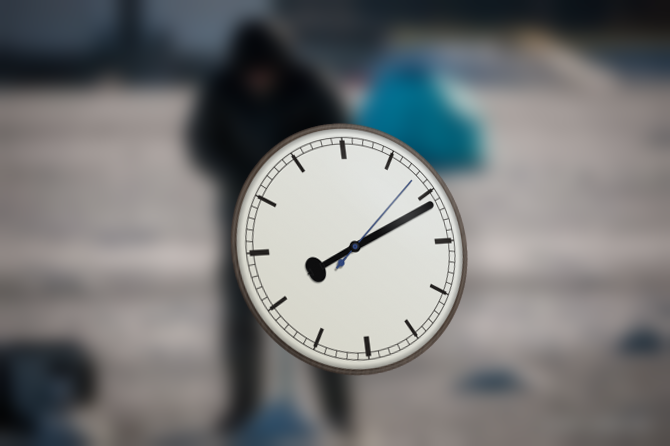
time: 8:11:08
